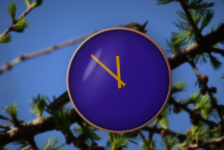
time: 11:52
